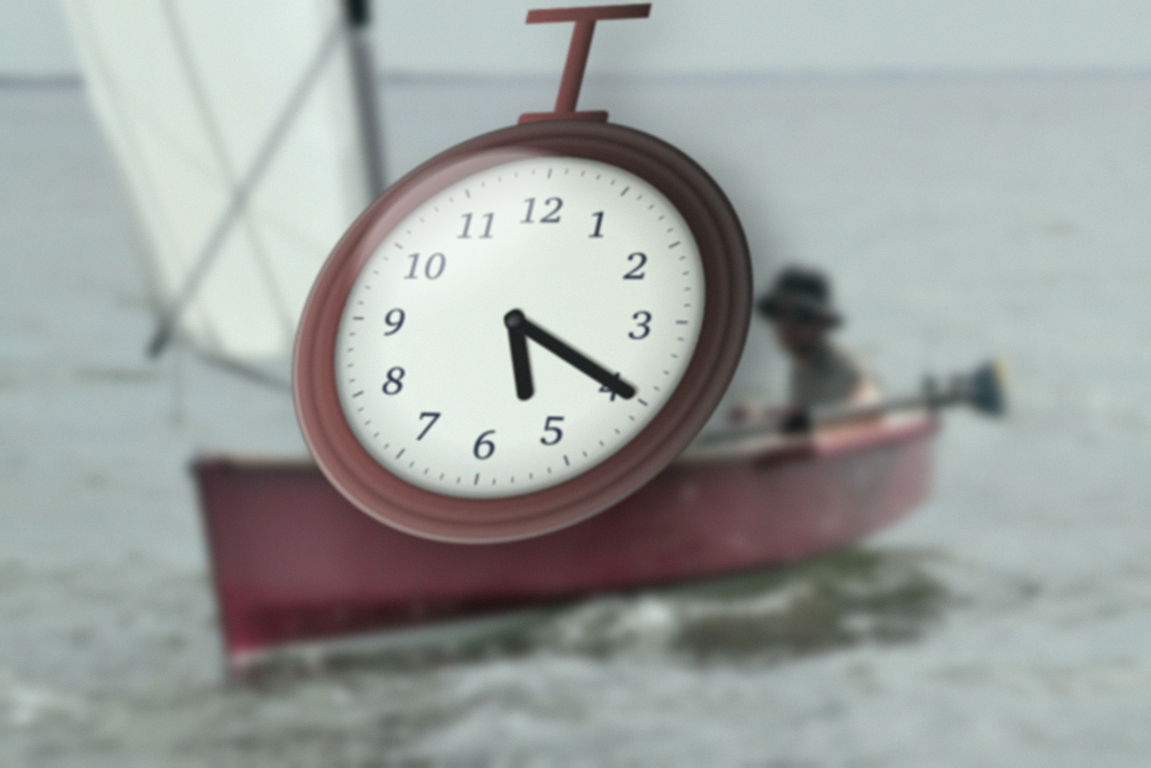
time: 5:20
